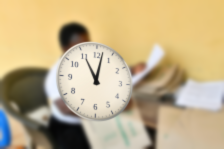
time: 11:02
